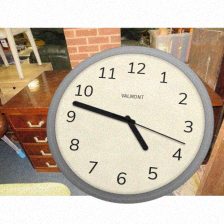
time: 4:47:18
